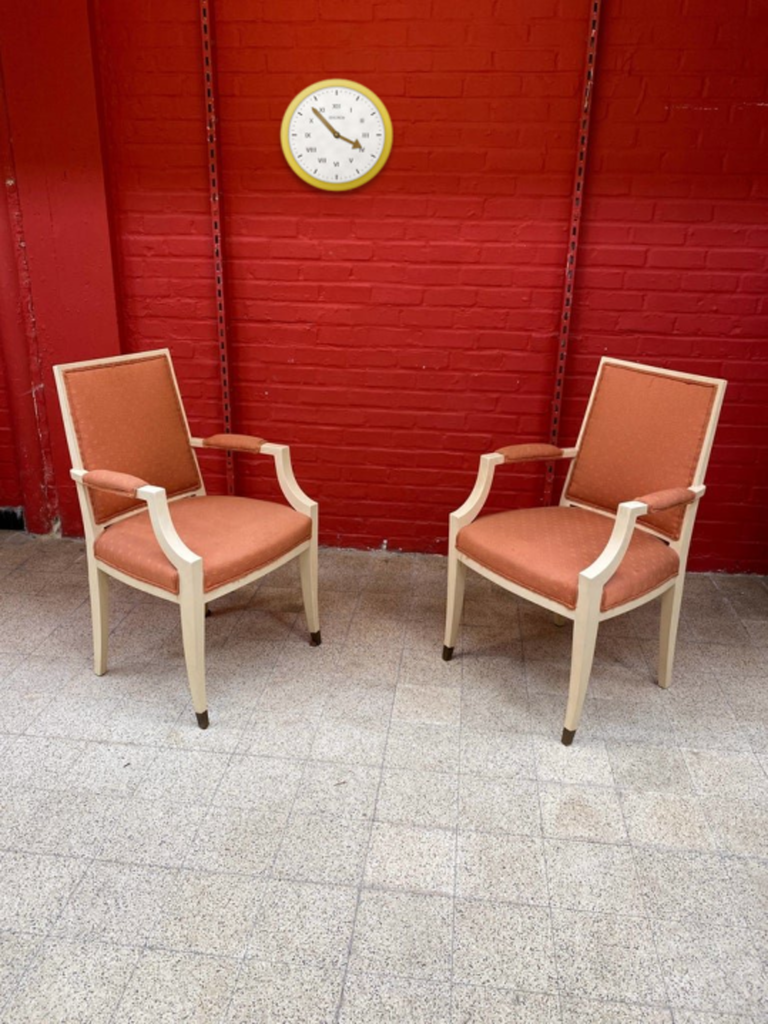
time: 3:53
